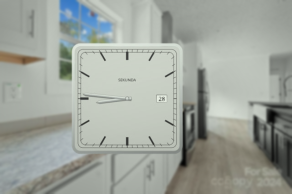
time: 8:46
